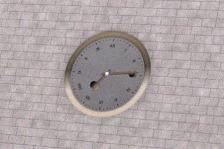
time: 7:14
